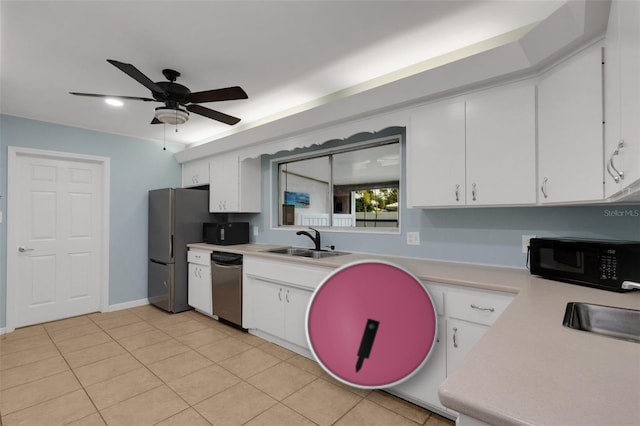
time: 6:33
